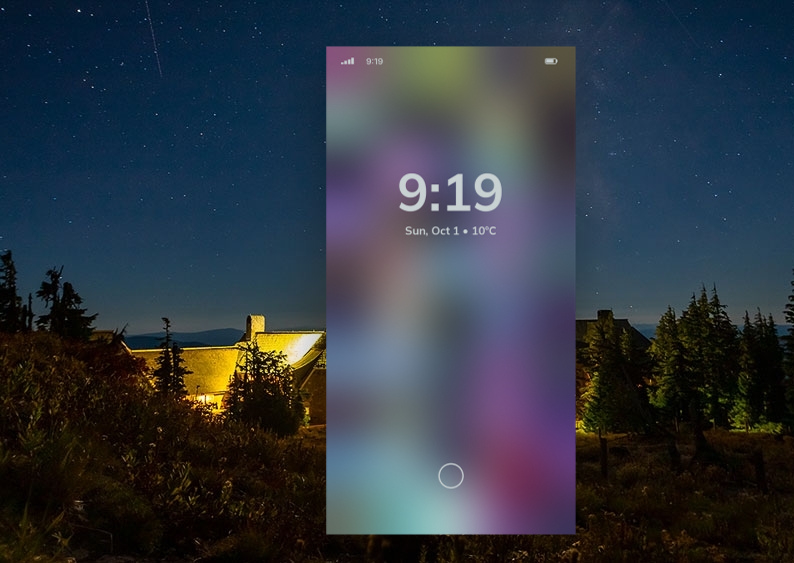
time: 9:19
